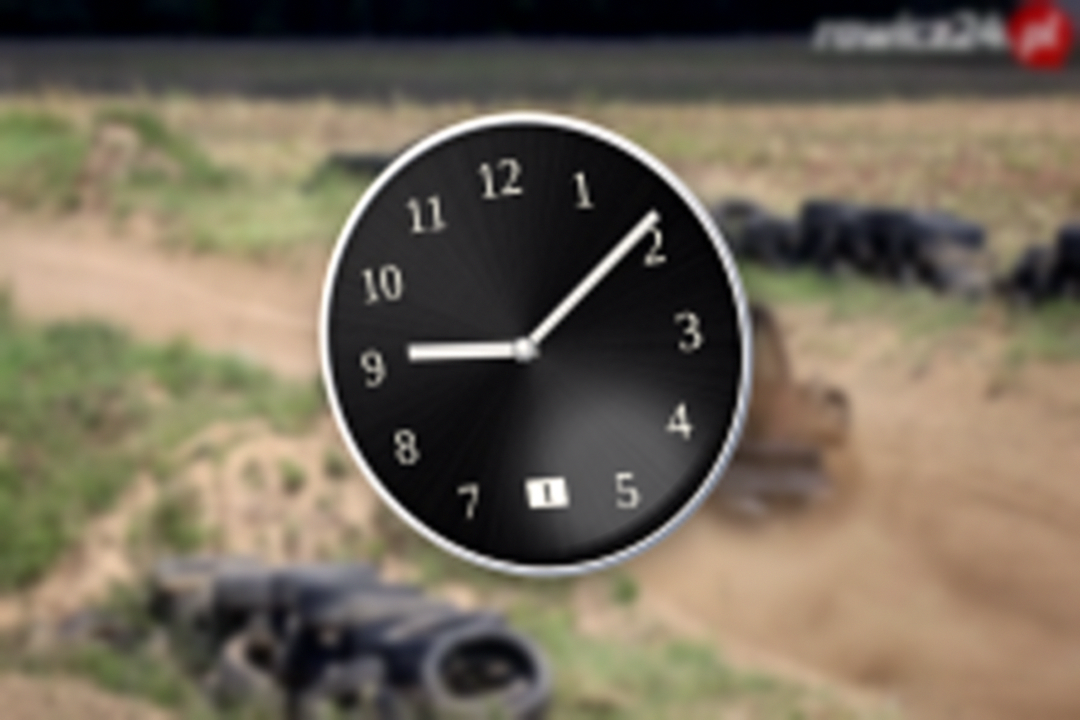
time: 9:09
